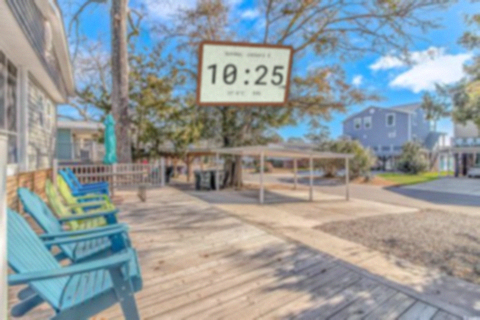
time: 10:25
